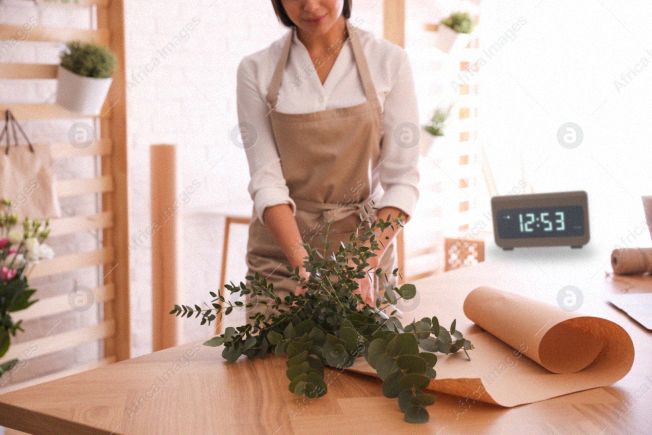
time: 12:53
